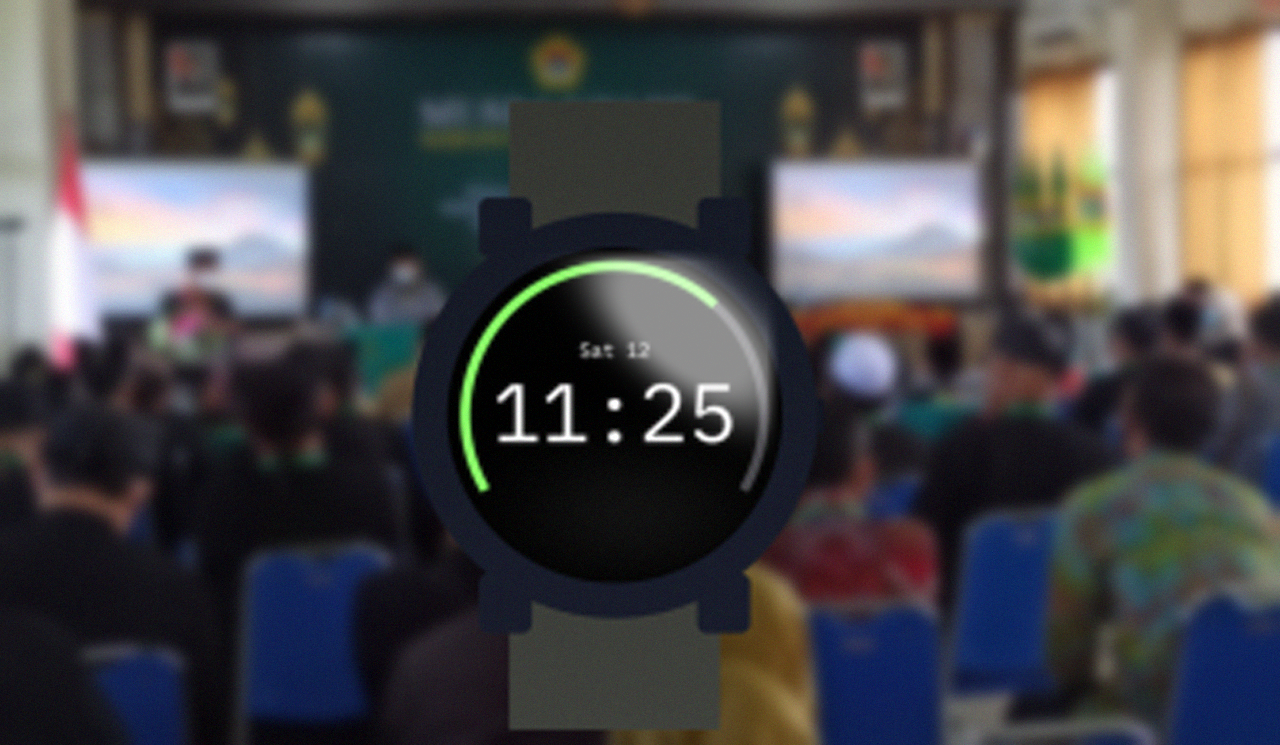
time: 11:25
